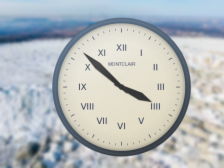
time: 3:52
